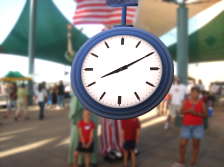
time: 8:10
